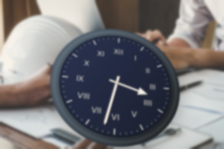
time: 3:32
